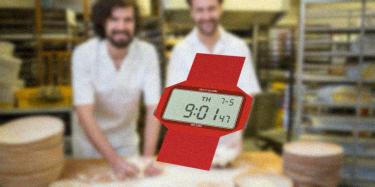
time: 9:01:47
